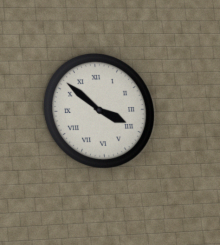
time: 3:52
